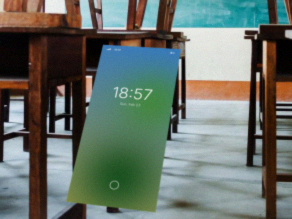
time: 18:57
